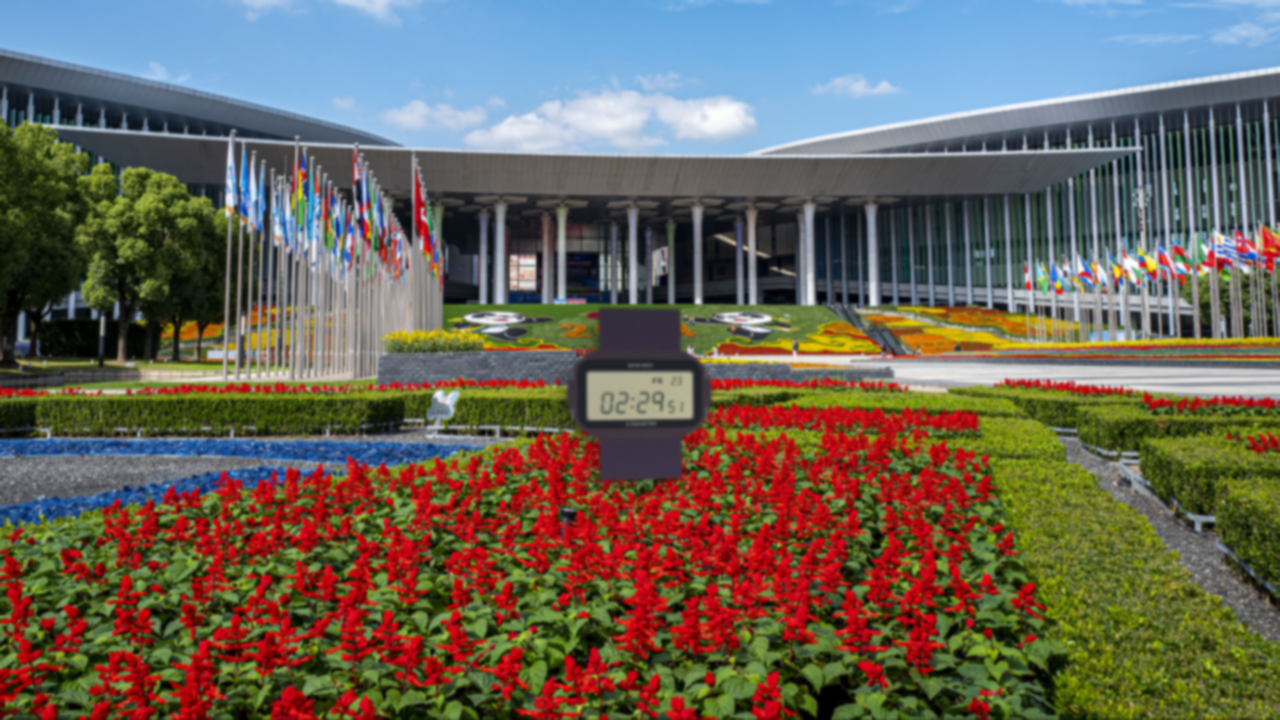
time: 2:29
